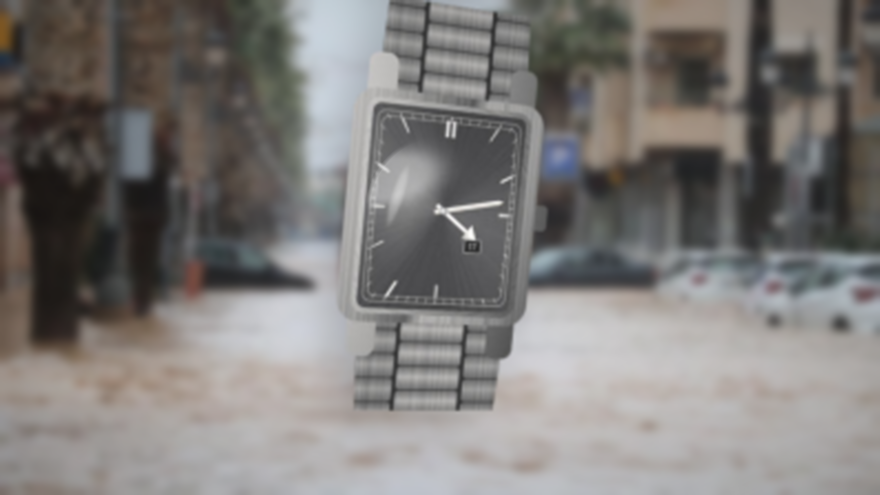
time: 4:13
